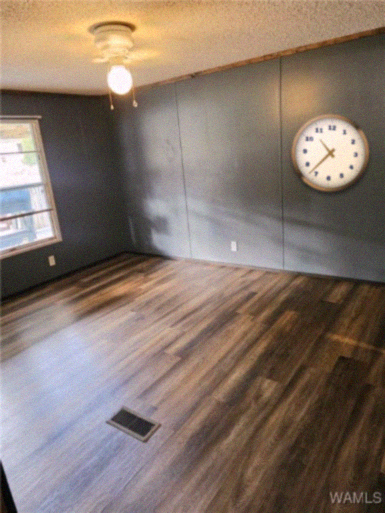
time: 10:37
